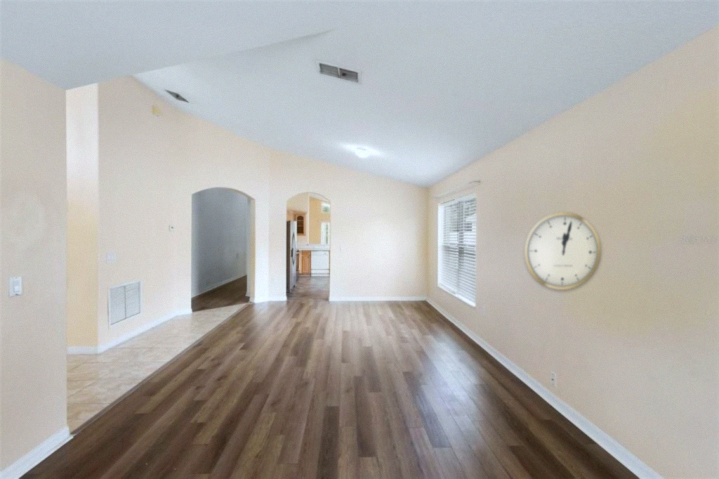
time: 12:02
